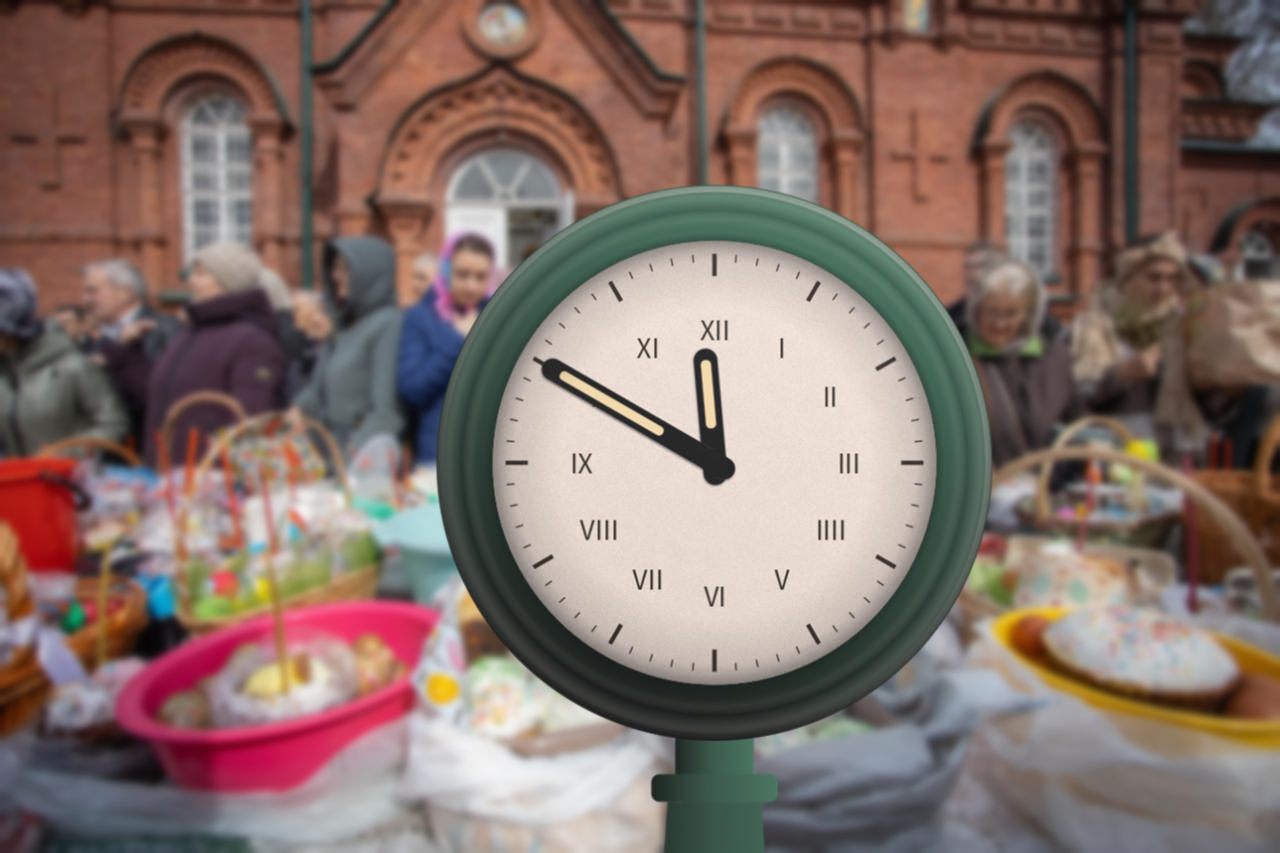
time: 11:50
